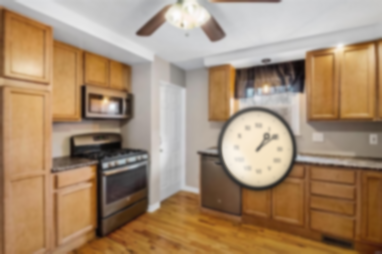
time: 1:09
